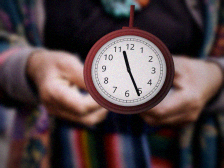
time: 11:26
